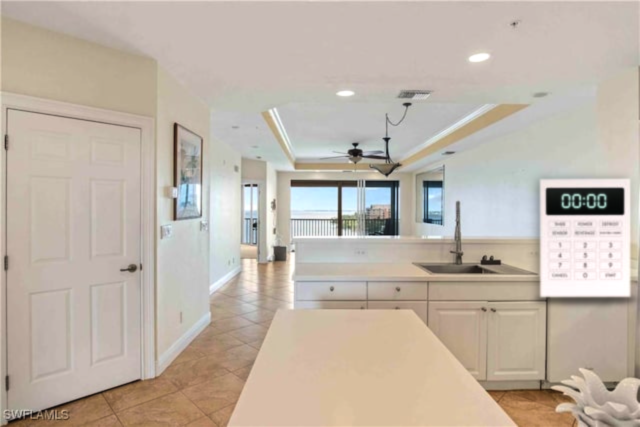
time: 0:00
